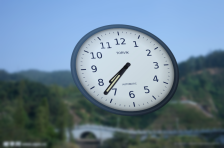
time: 7:37
